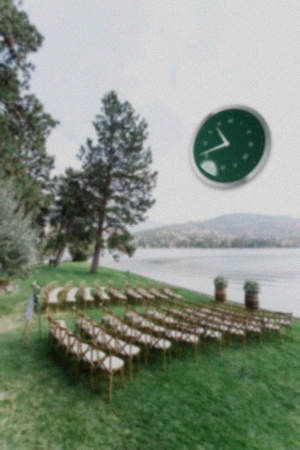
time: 10:41
